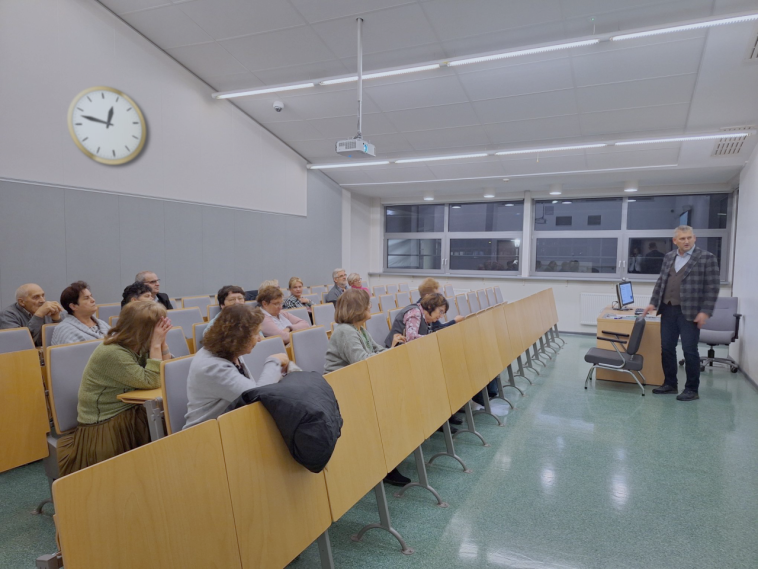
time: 12:48
